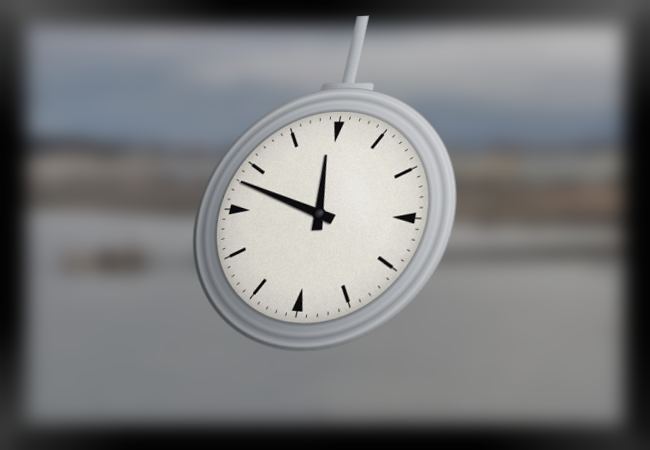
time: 11:48
